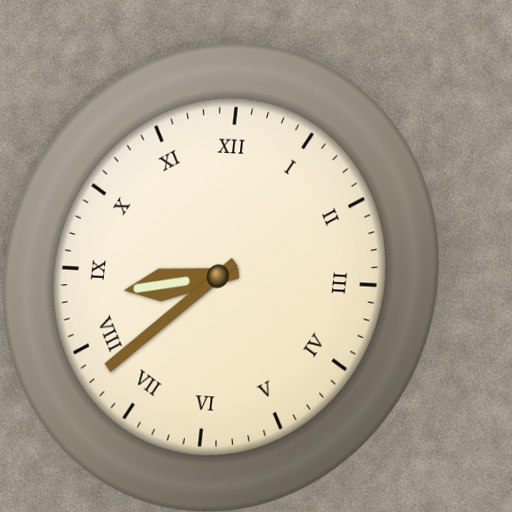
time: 8:38
